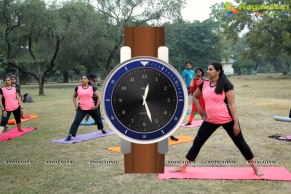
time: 12:27
